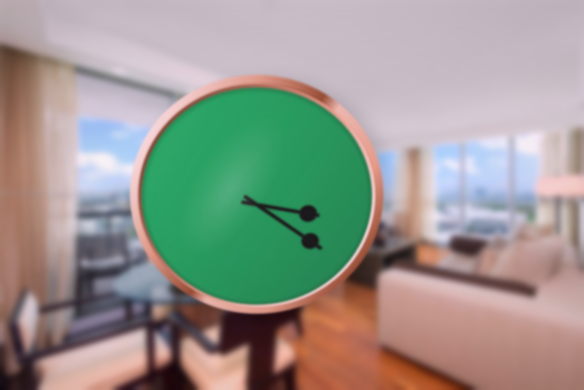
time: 3:21
